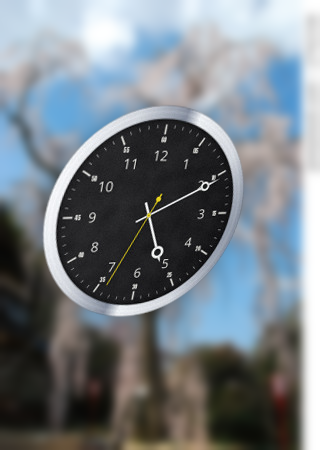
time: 5:10:34
